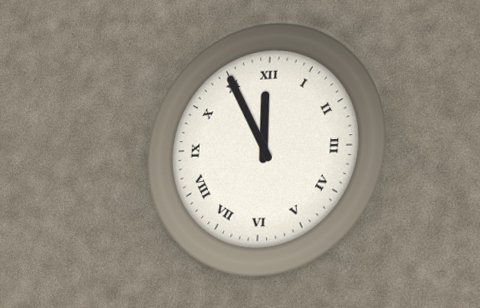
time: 11:55
